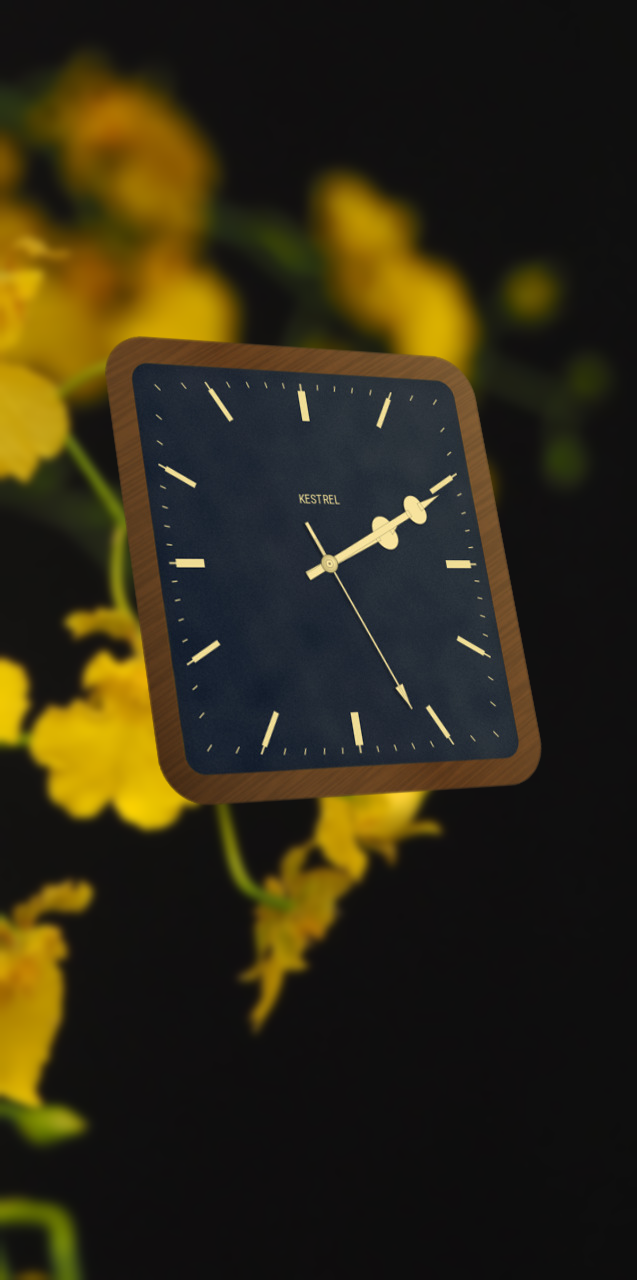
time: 2:10:26
